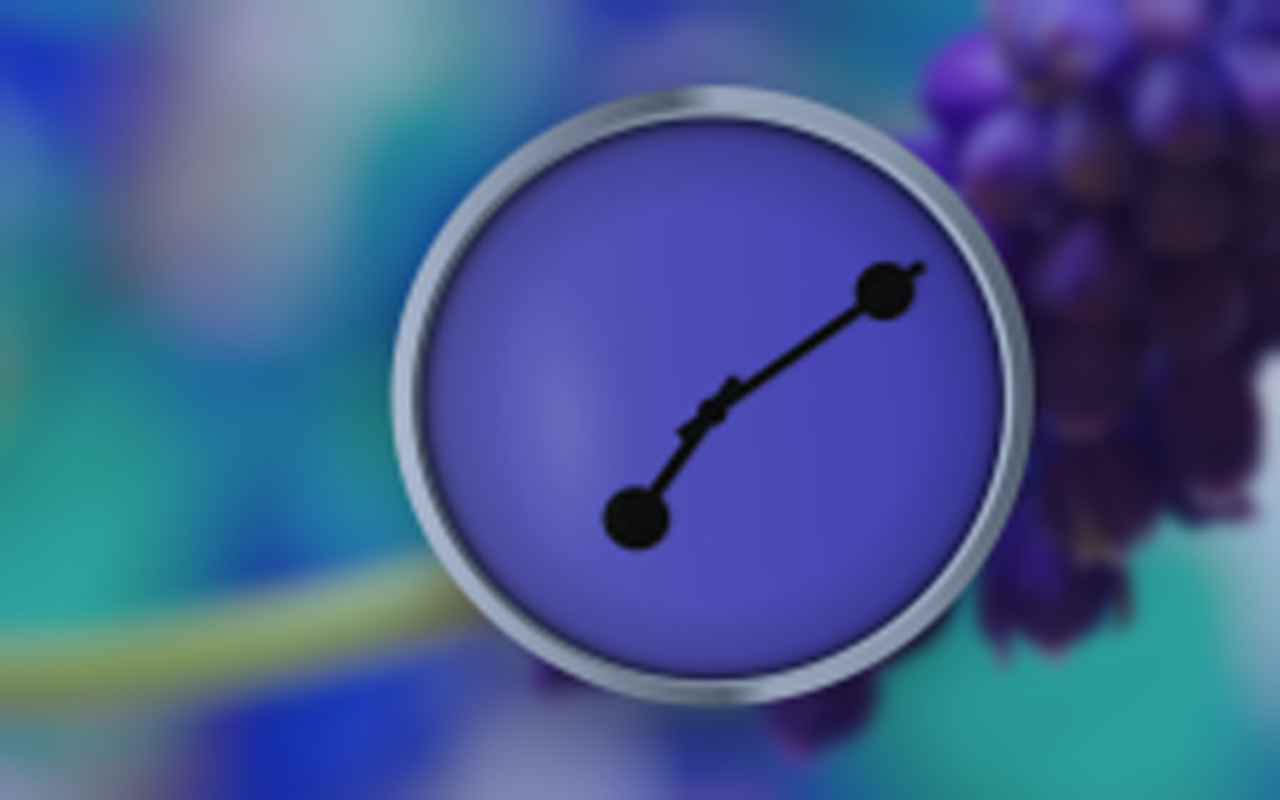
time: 7:09
